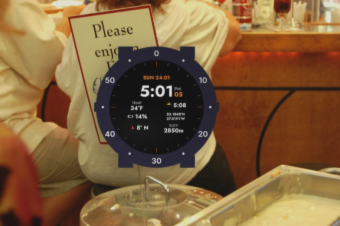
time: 5:01
